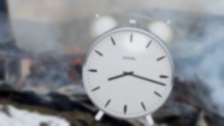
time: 8:17
